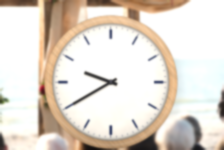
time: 9:40
